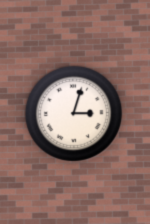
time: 3:03
